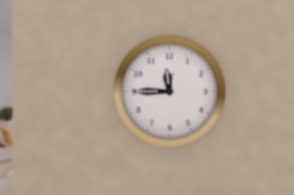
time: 11:45
